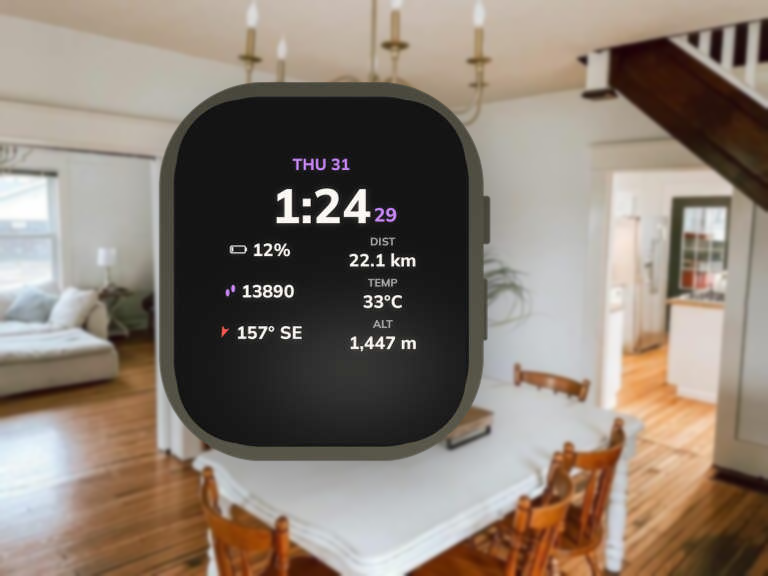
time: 1:24:29
